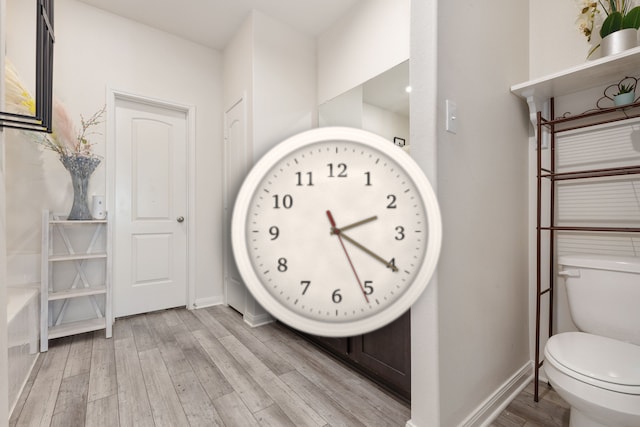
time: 2:20:26
